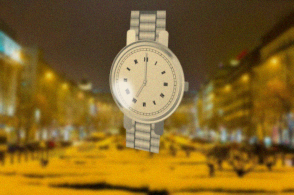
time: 7:00
